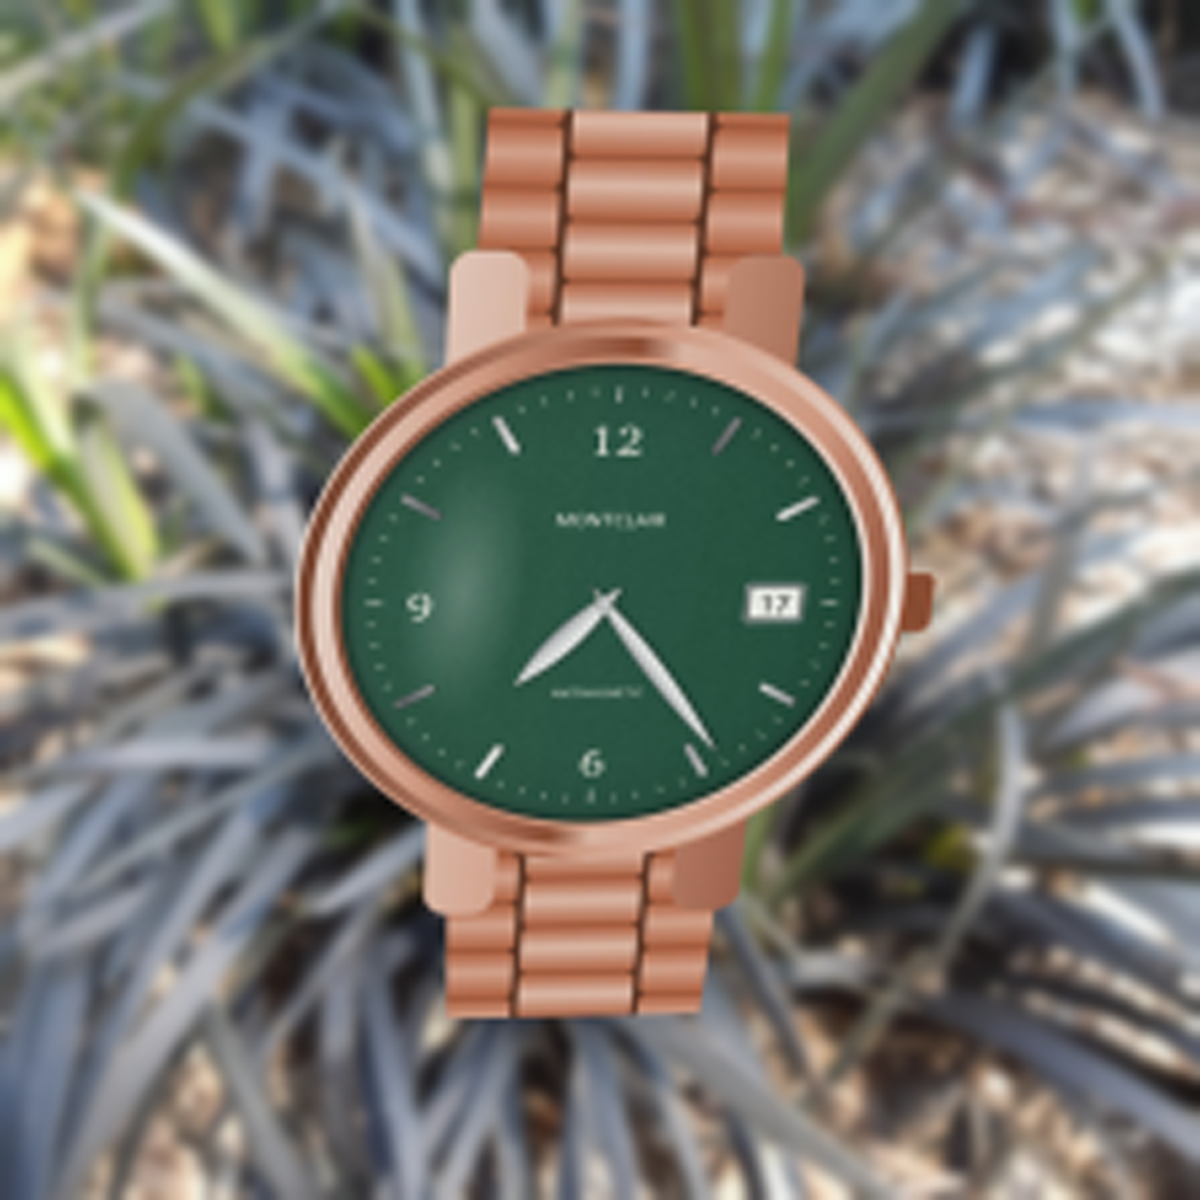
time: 7:24
